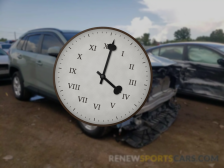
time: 4:01
